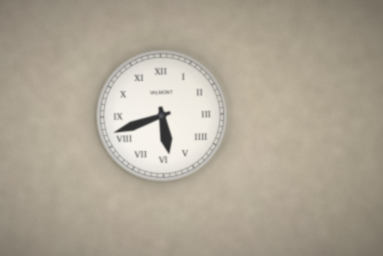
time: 5:42
